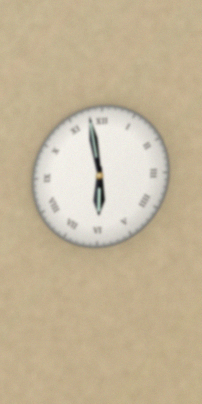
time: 5:58
